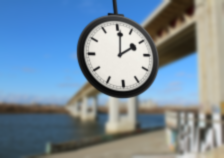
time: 2:01
